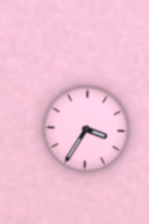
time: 3:35
